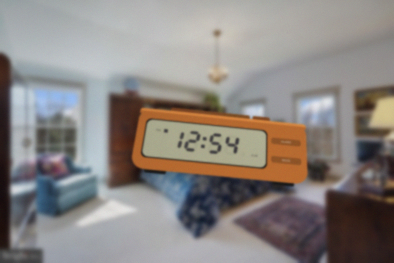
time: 12:54
